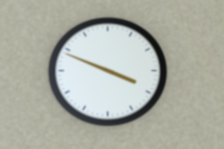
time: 3:49
